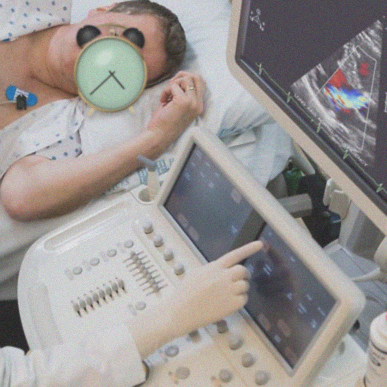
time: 4:38
